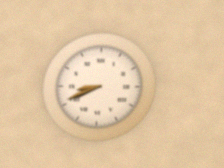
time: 8:41
